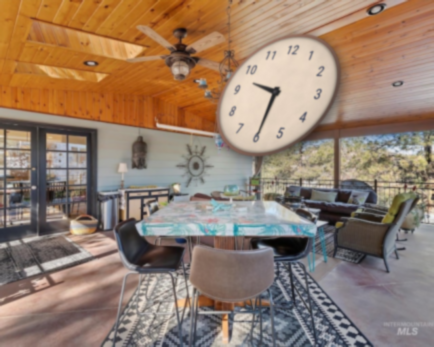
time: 9:30
